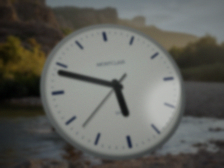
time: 5:48:38
